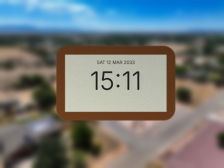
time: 15:11
